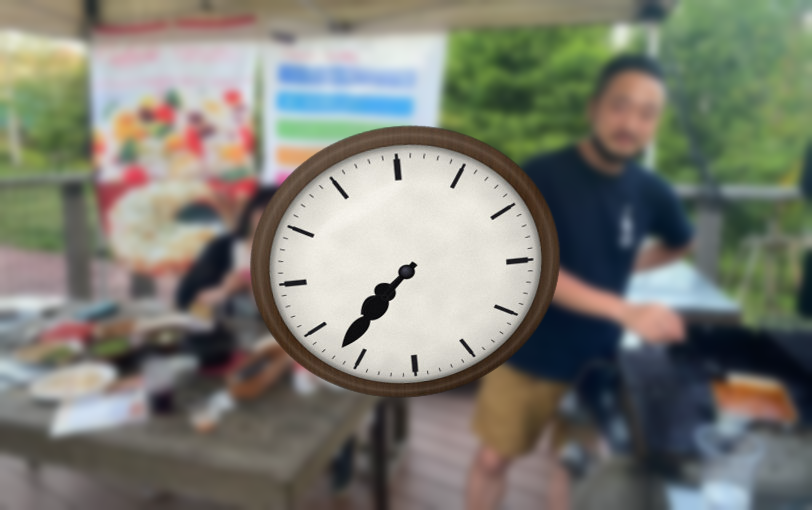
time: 7:37
